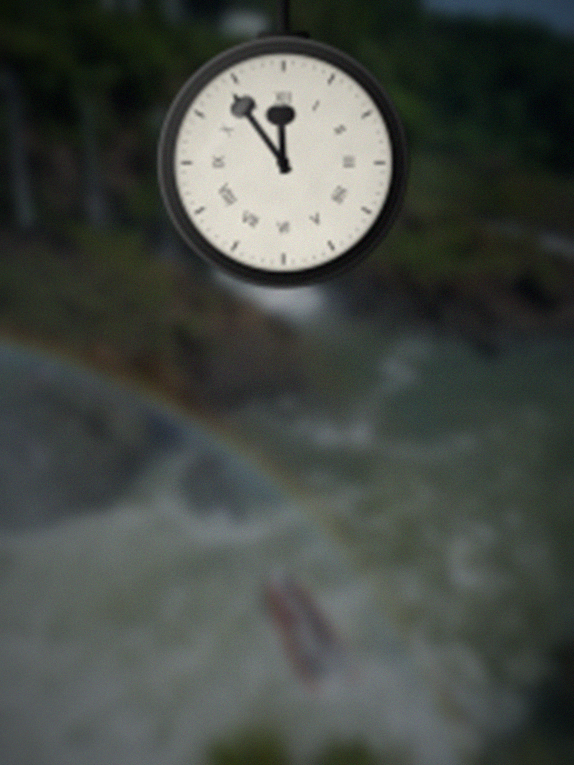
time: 11:54
